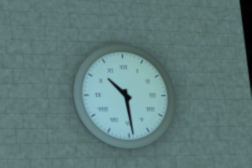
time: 10:29
